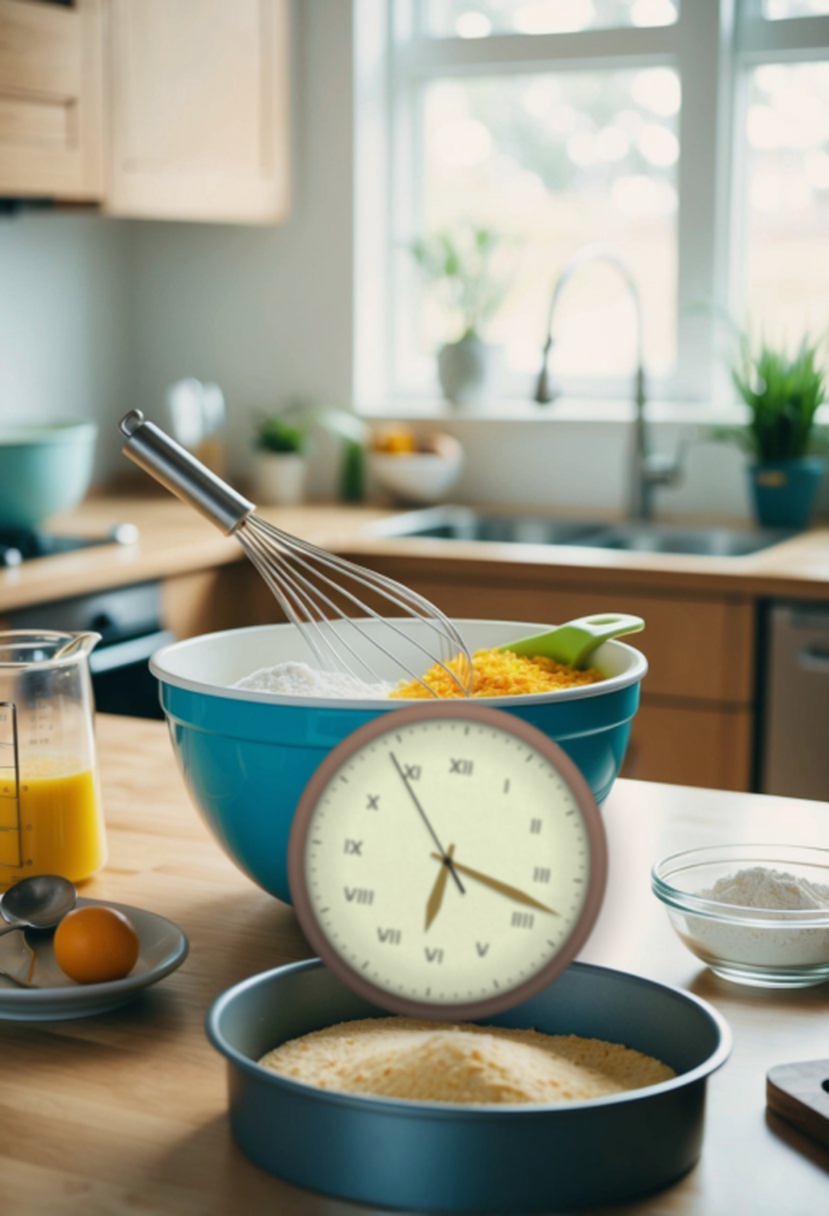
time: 6:17:54
